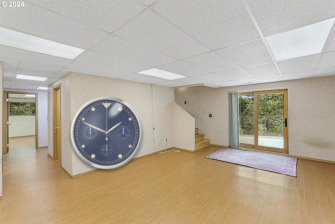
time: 1:49
